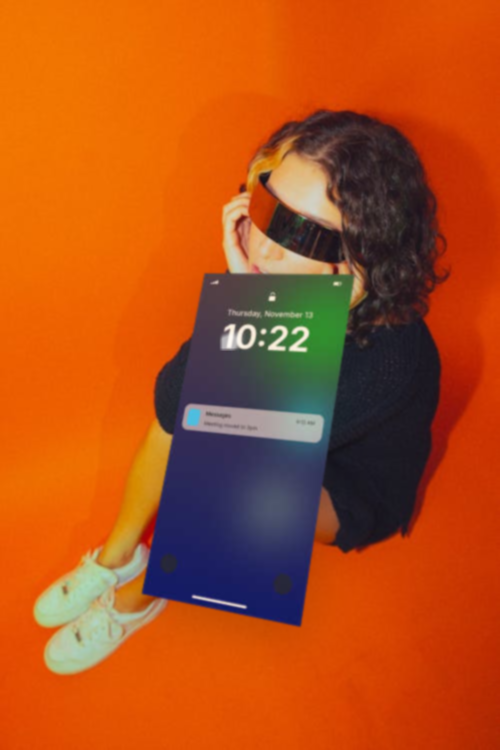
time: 10:22
